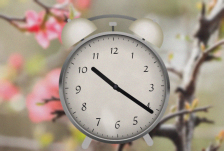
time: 10:21
